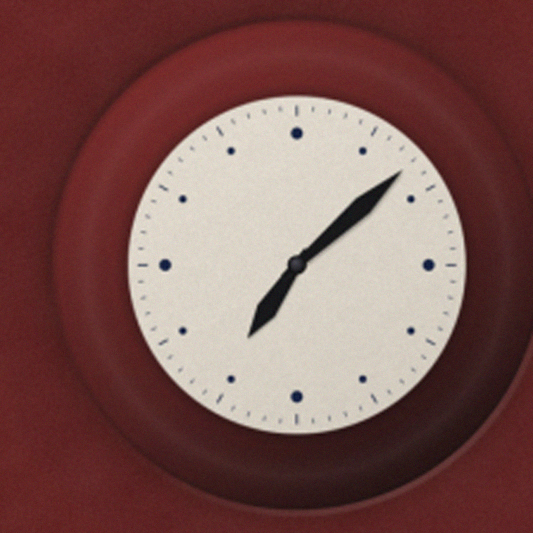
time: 7:08
